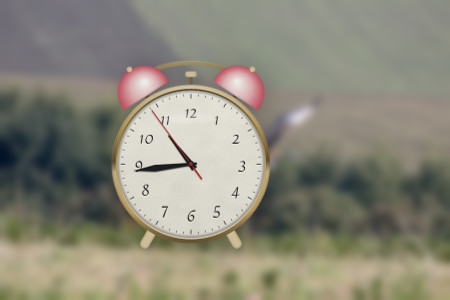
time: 10:43:54
